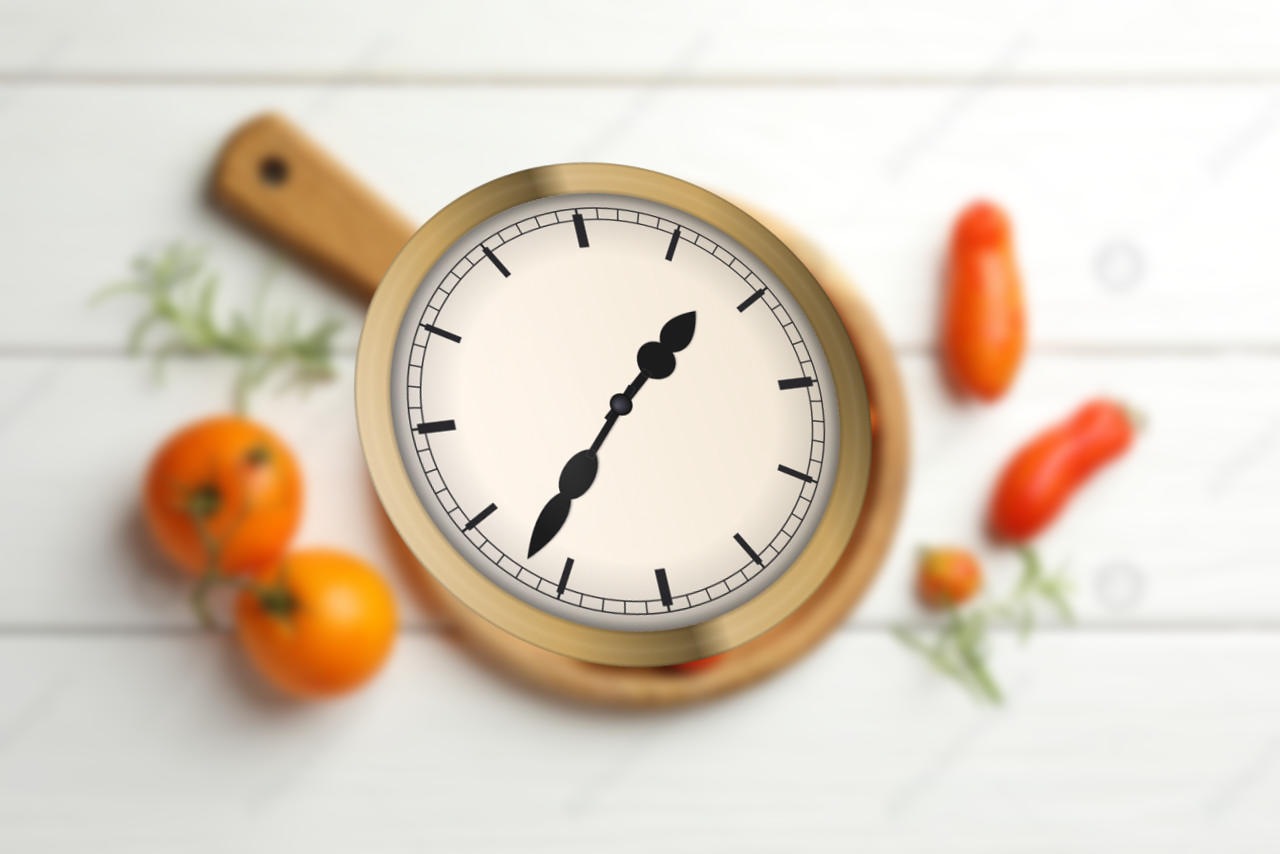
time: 1:37
